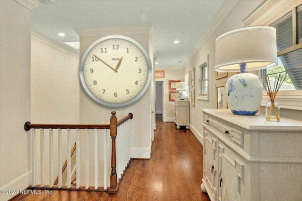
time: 12:51
